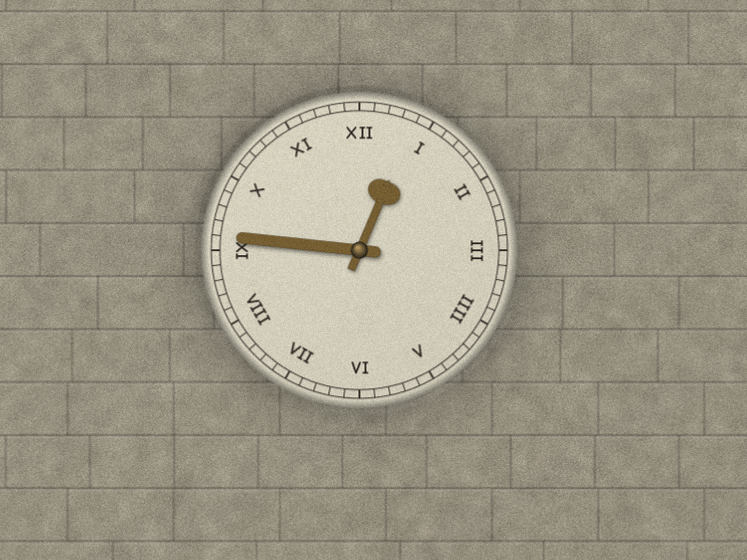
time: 12:46
